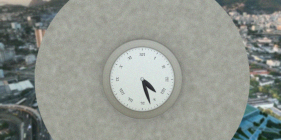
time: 4:27
